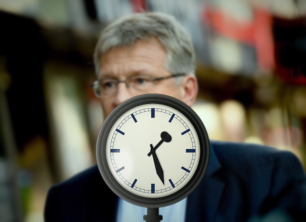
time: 1:27
